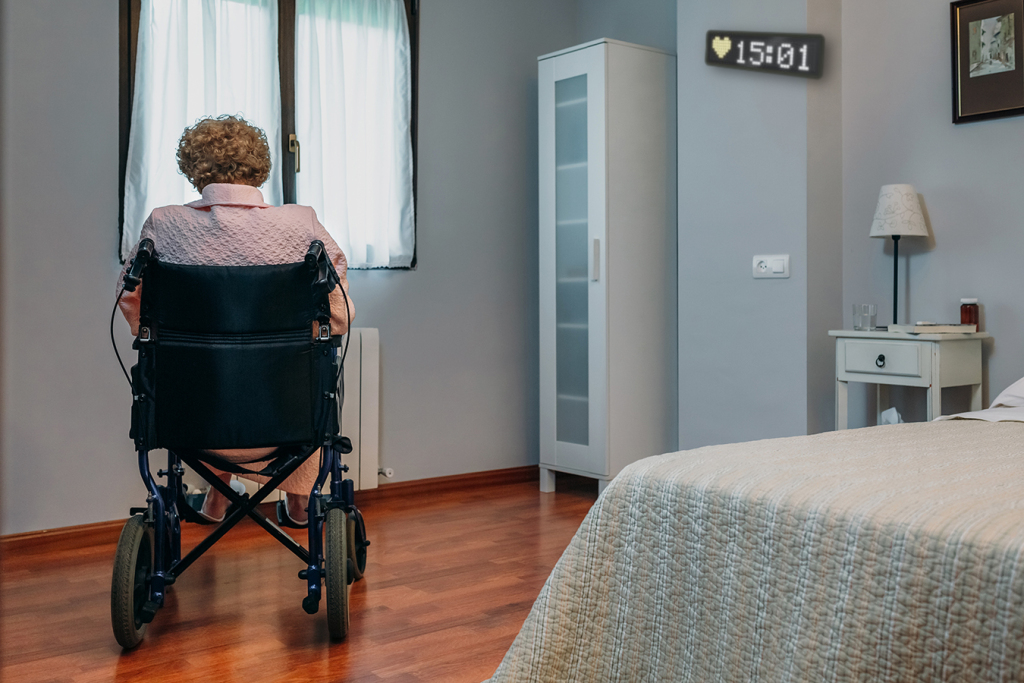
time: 15:01
